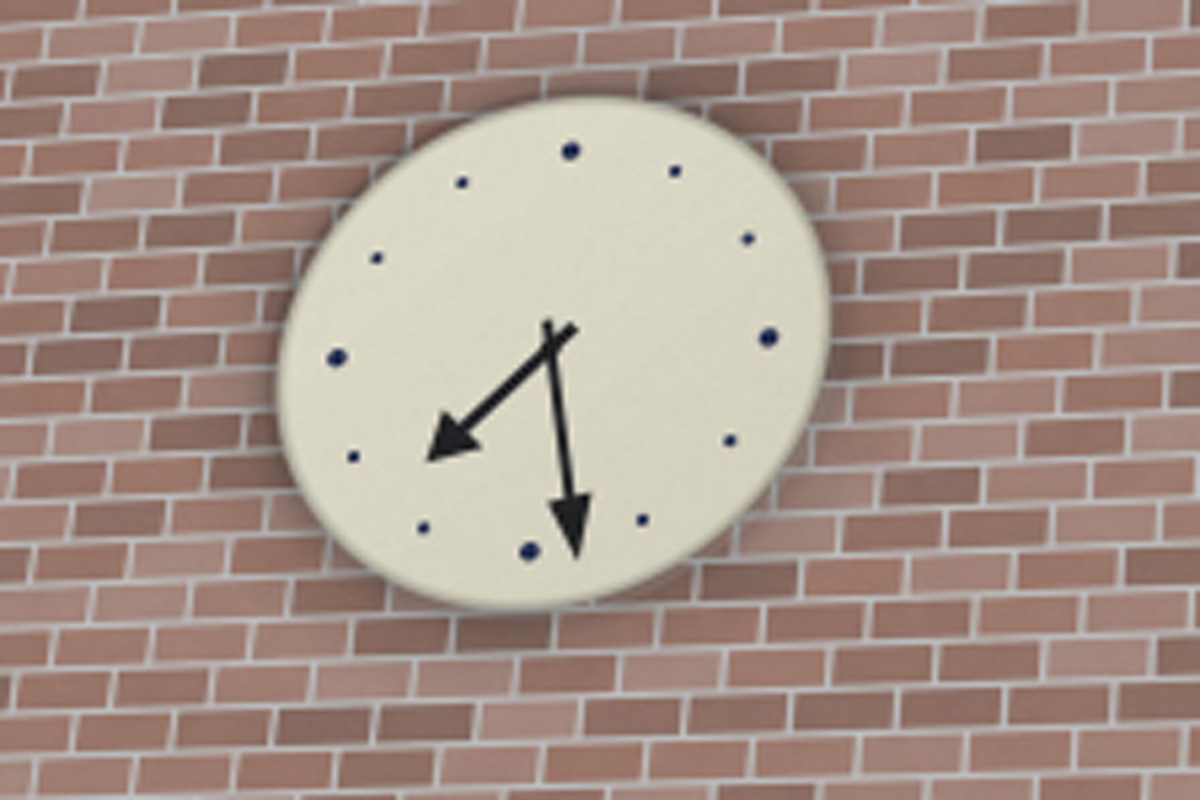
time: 7:28
